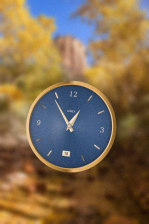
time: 12:54
